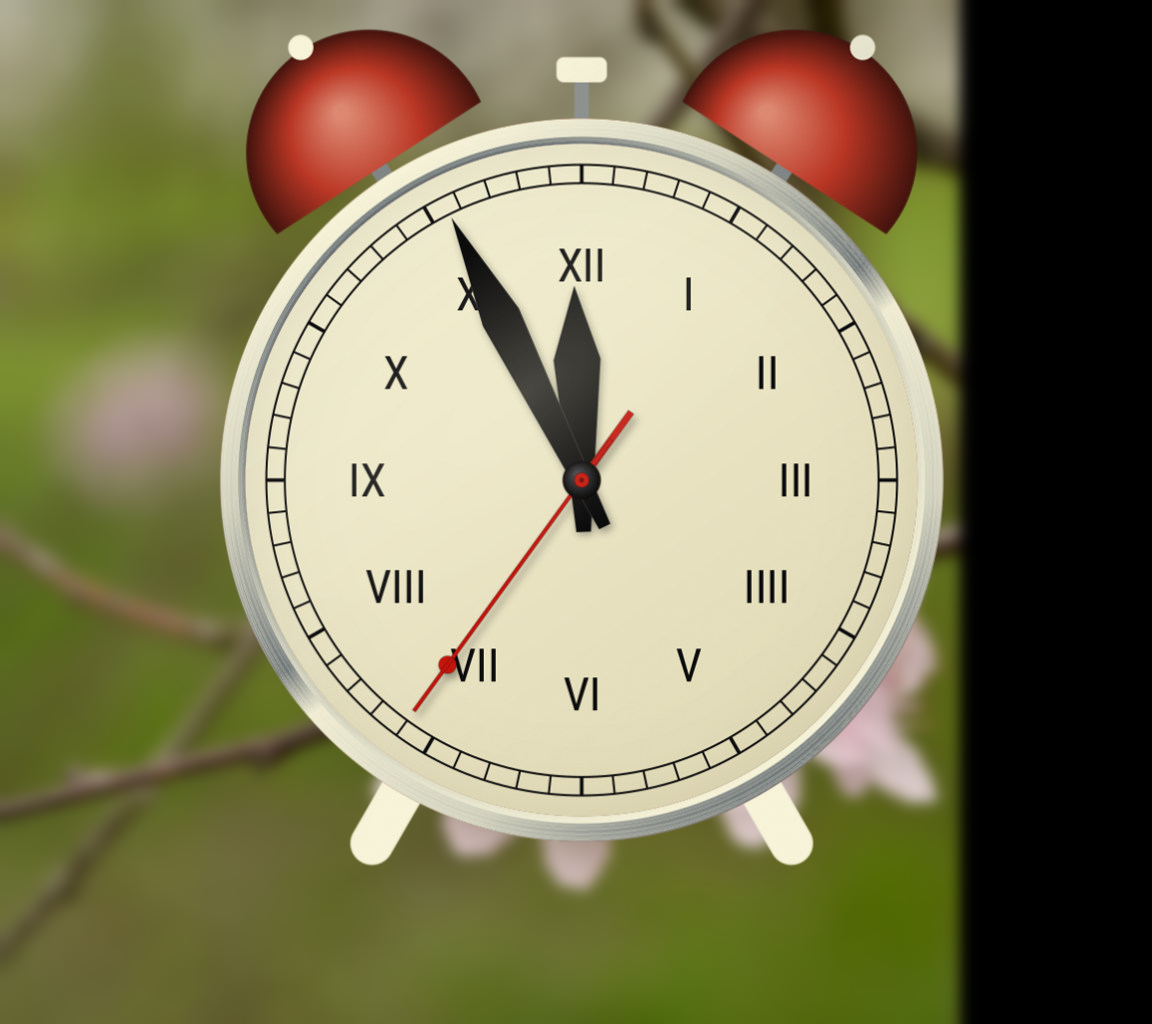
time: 11:55:36
